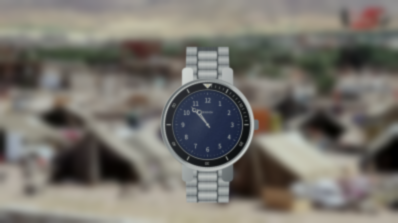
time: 10:53
